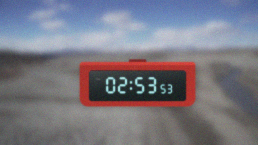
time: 2:53:53
